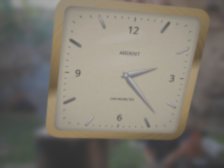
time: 2:23
